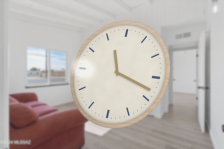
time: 11:18
